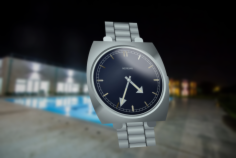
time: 4:34
